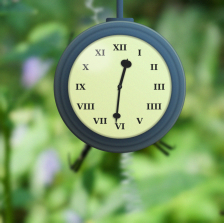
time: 12:31
